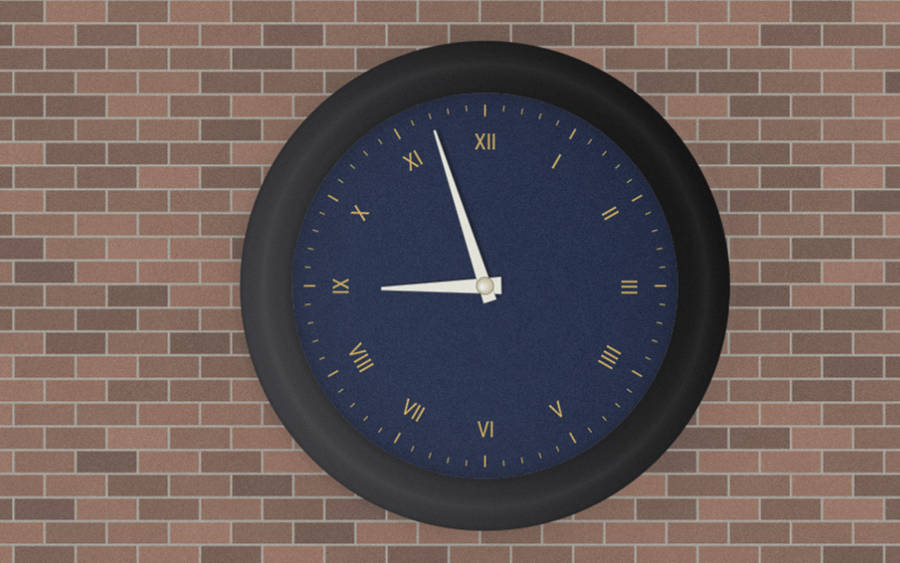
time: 8:57
